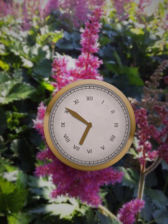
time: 6:51
